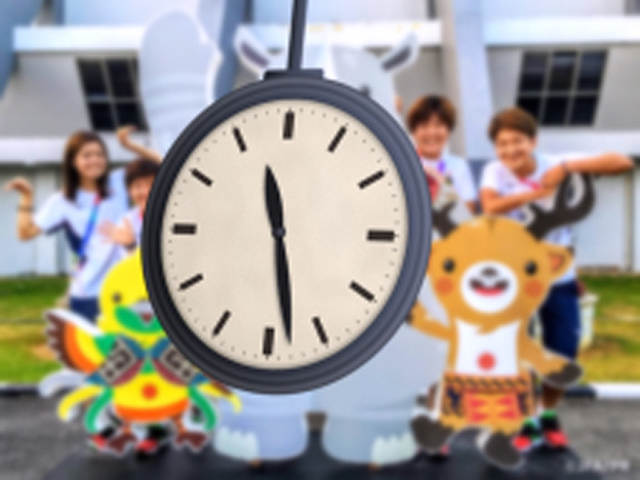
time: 11:28
